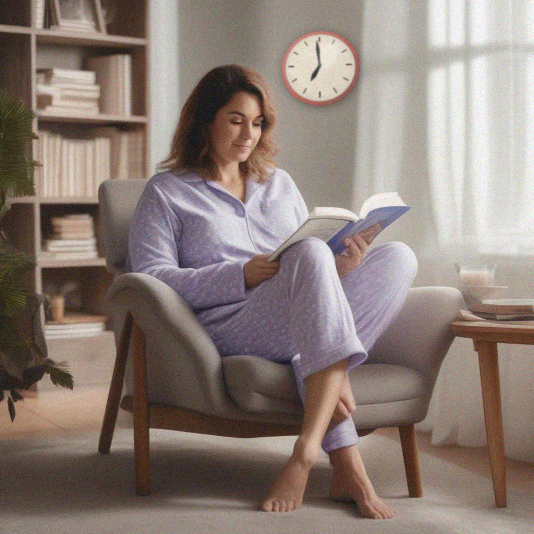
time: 6:59
